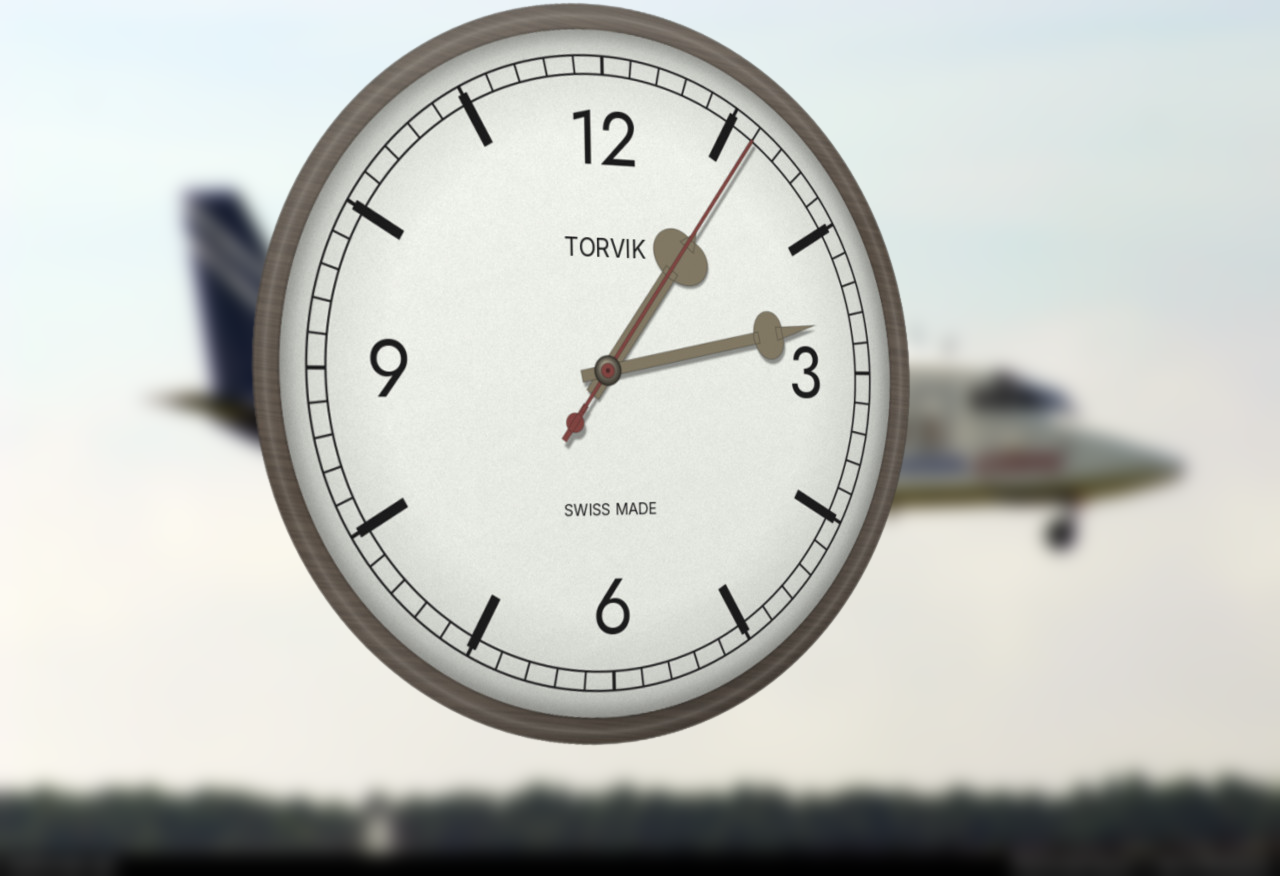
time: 1:13:06
